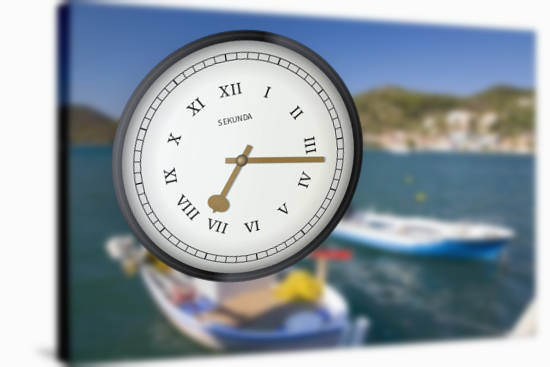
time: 7:17
